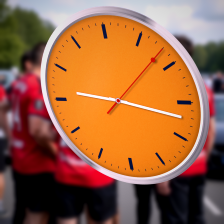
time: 9:17:08
